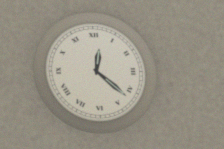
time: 12:22
